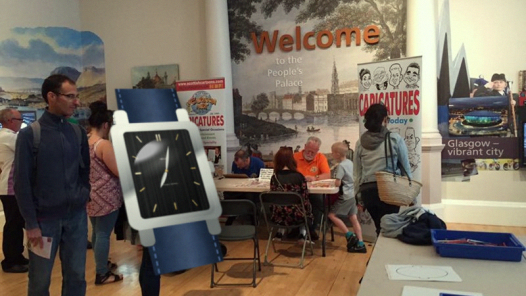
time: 7:03
